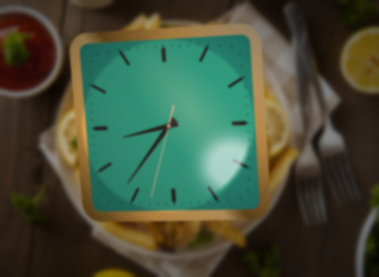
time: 8:36:33
